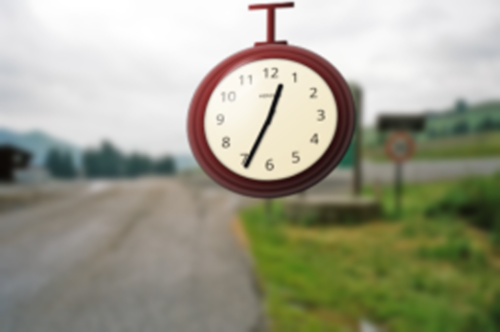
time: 12:34
